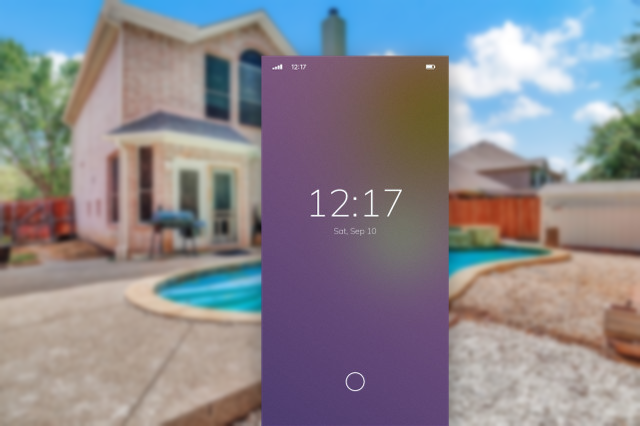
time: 12:17
